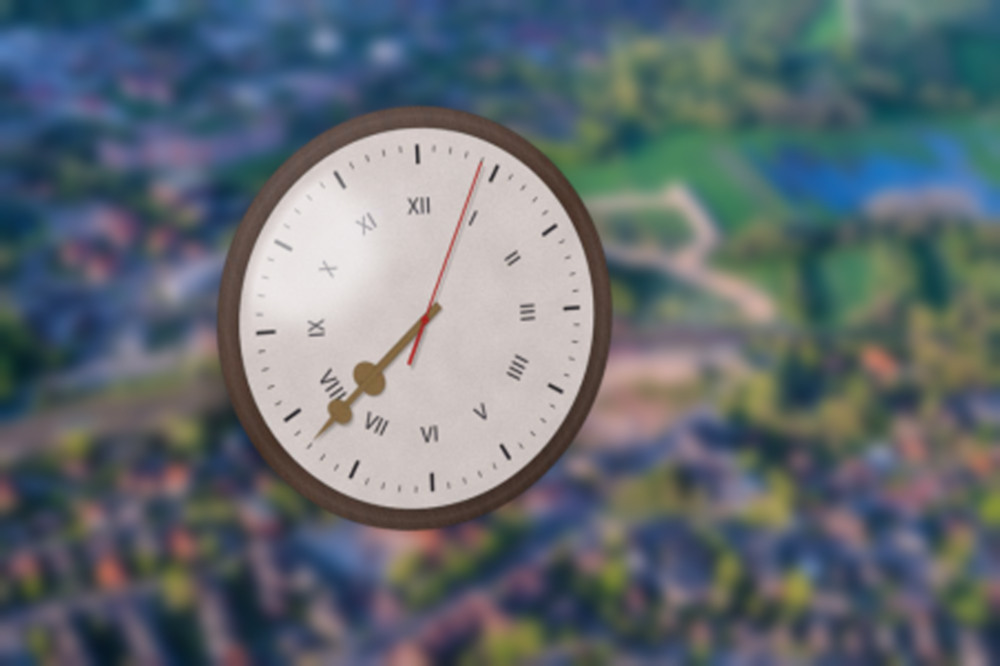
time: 7:38:04
